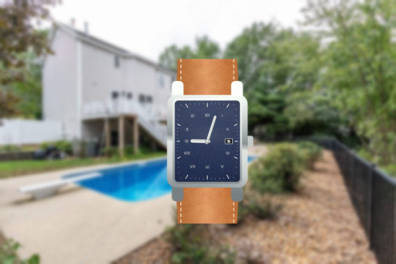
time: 9:03
